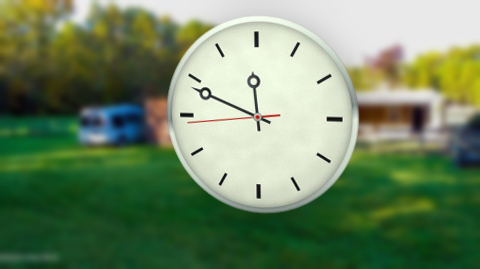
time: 11:48:44
